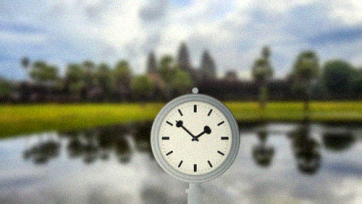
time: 1:52
